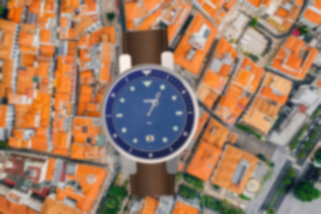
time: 1:05
